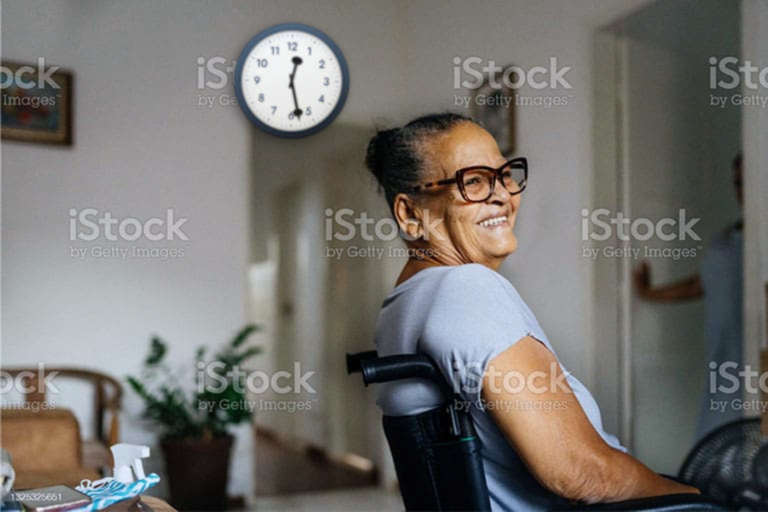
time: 12:28
